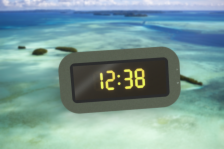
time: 12:38
